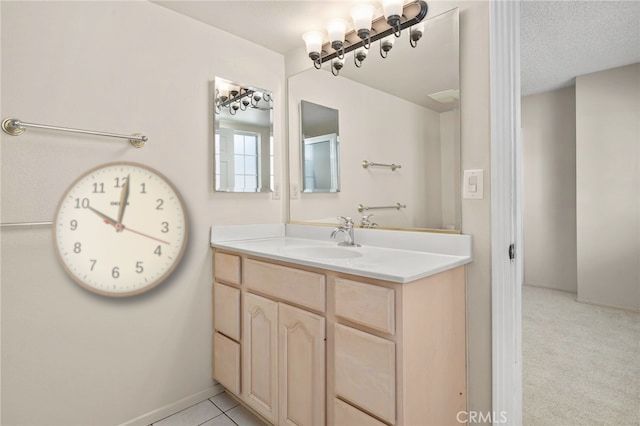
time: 10:01:18
